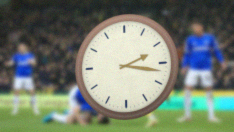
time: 2:17
